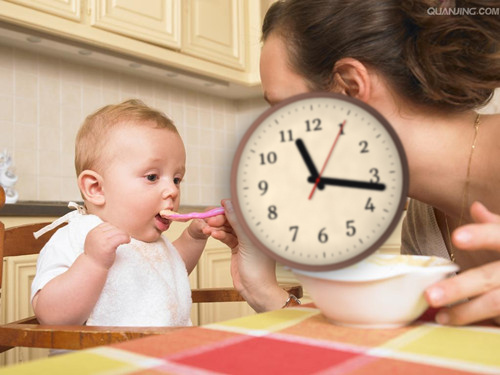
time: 11:17:05
